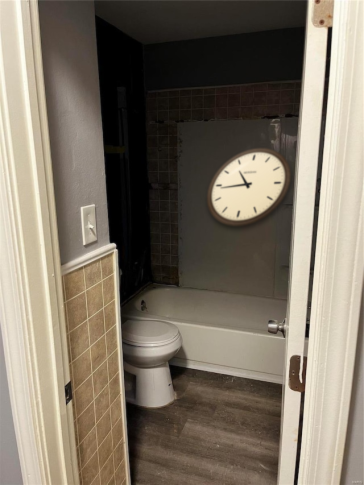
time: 10:44
